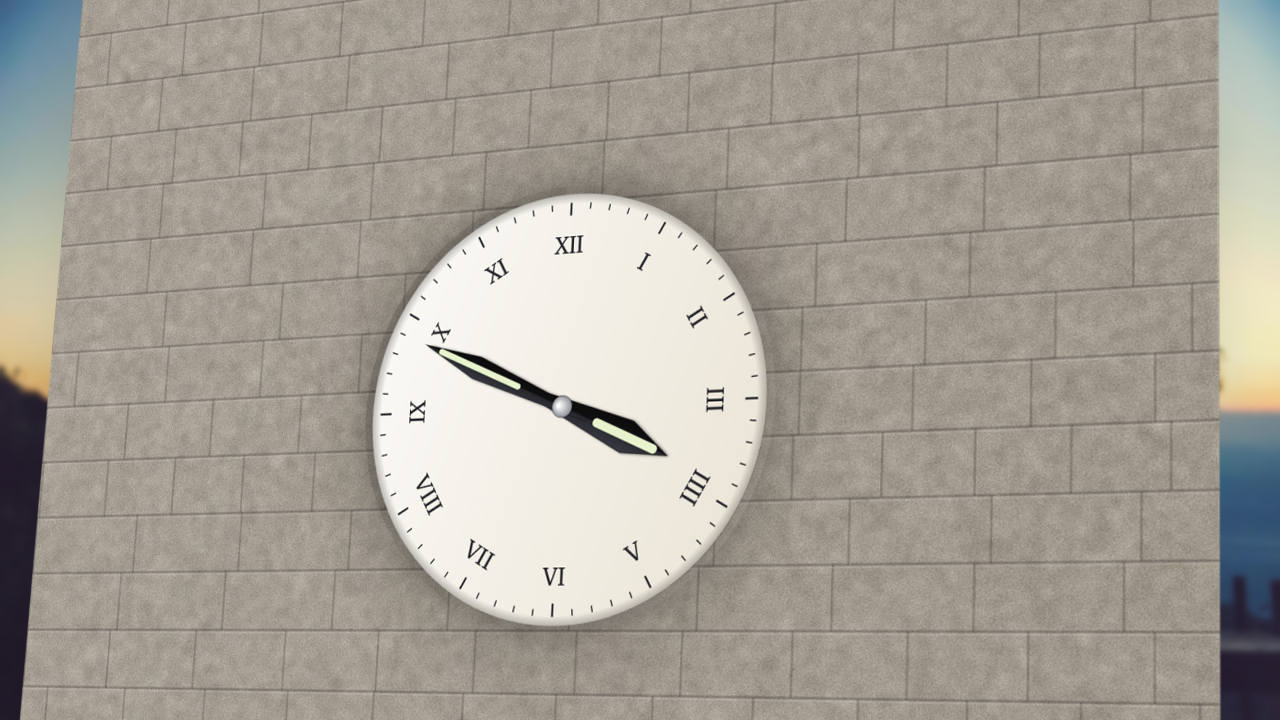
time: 3:49
